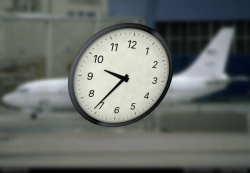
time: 9:36
